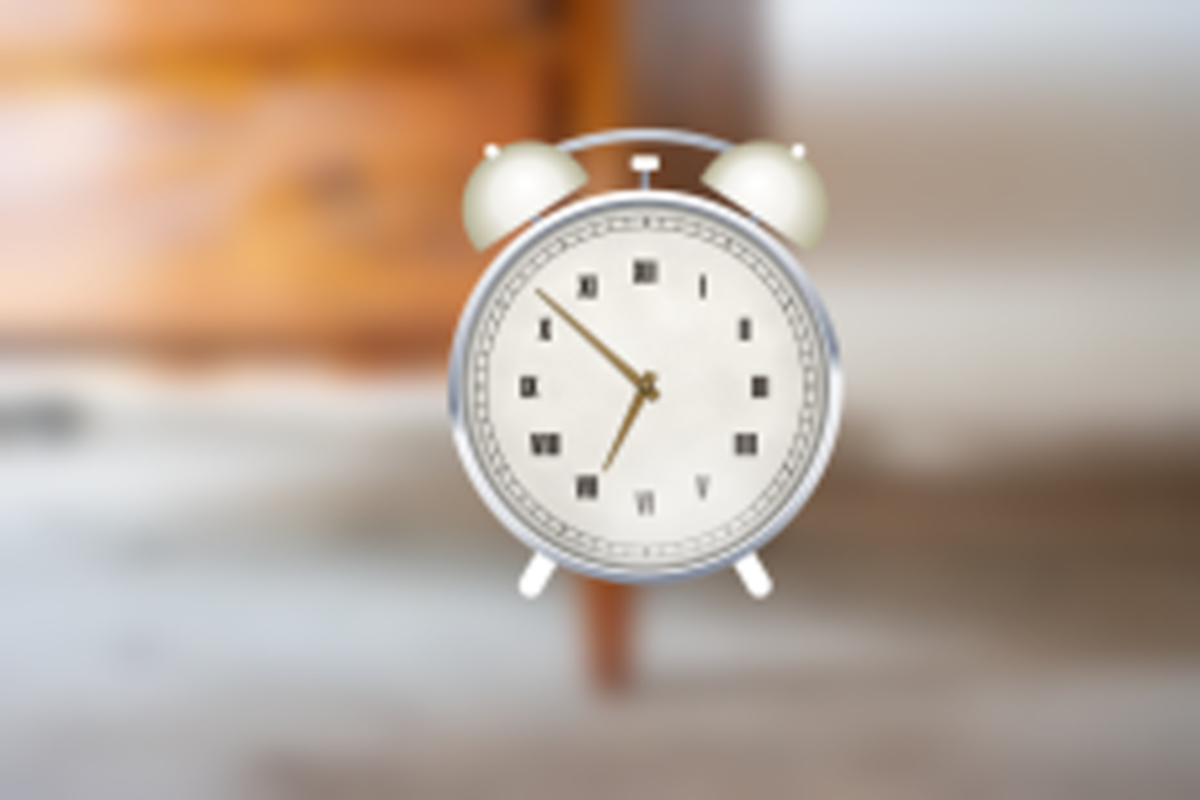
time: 6:52
